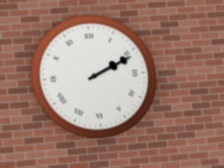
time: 2:11
